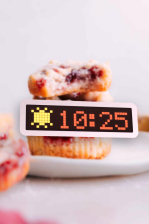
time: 10:25
